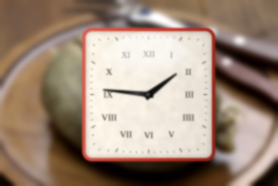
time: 1:46
